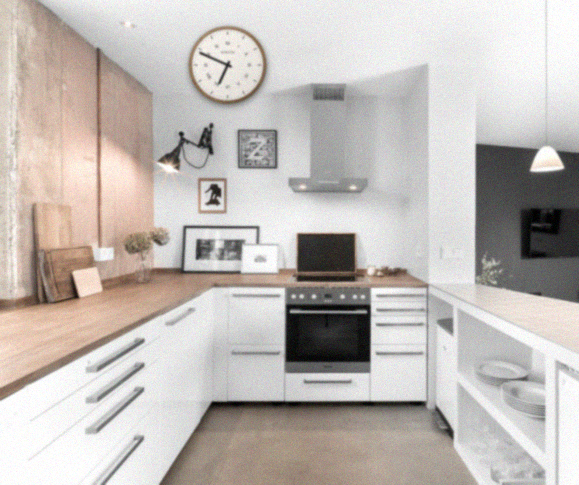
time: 6:49
